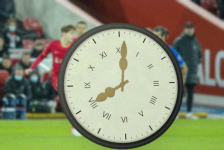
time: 8:01
